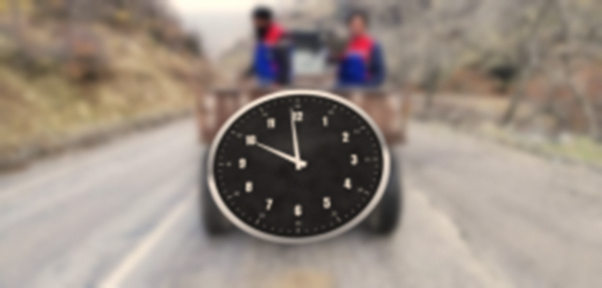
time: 9:59
